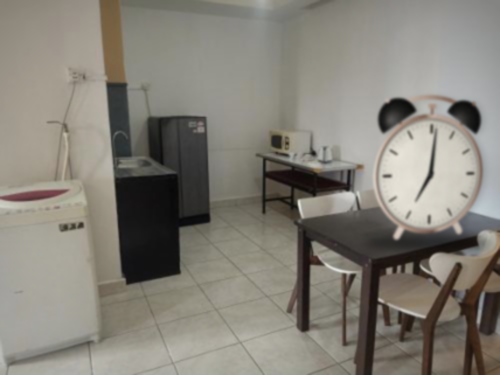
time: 7:01
